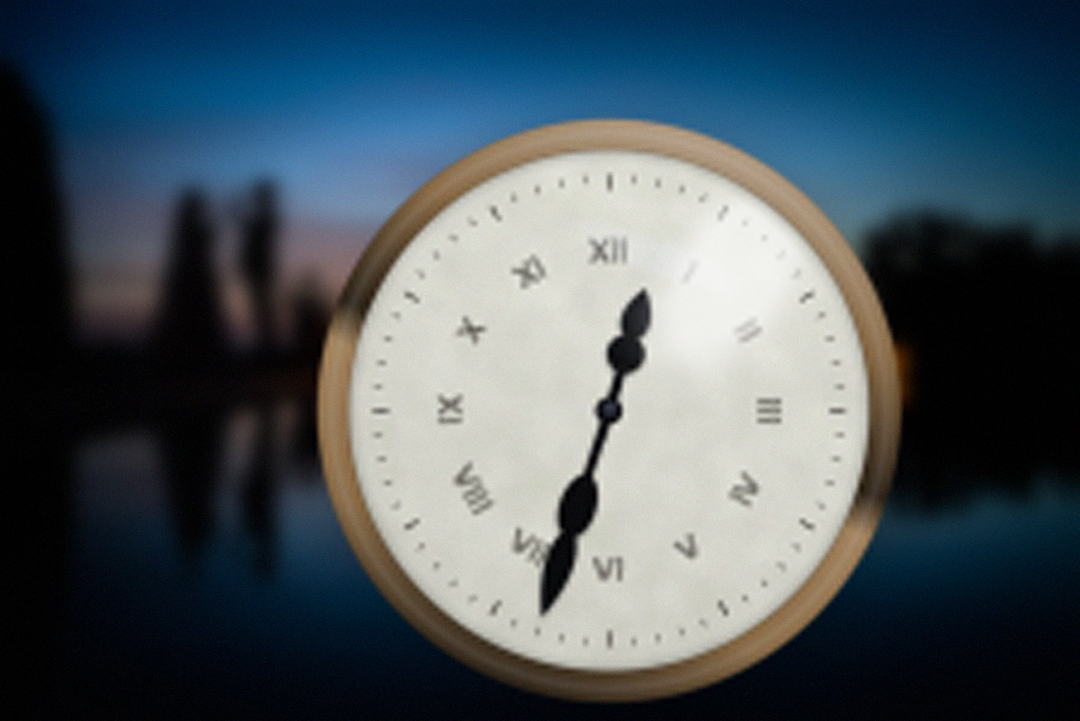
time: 12:33
